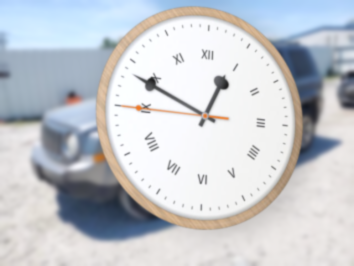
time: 12:48:45
